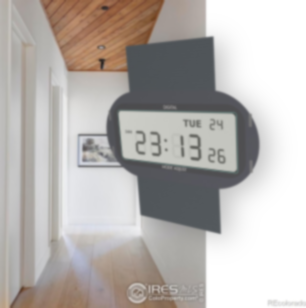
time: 23:13:26
